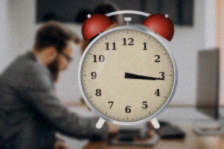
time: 3:16
